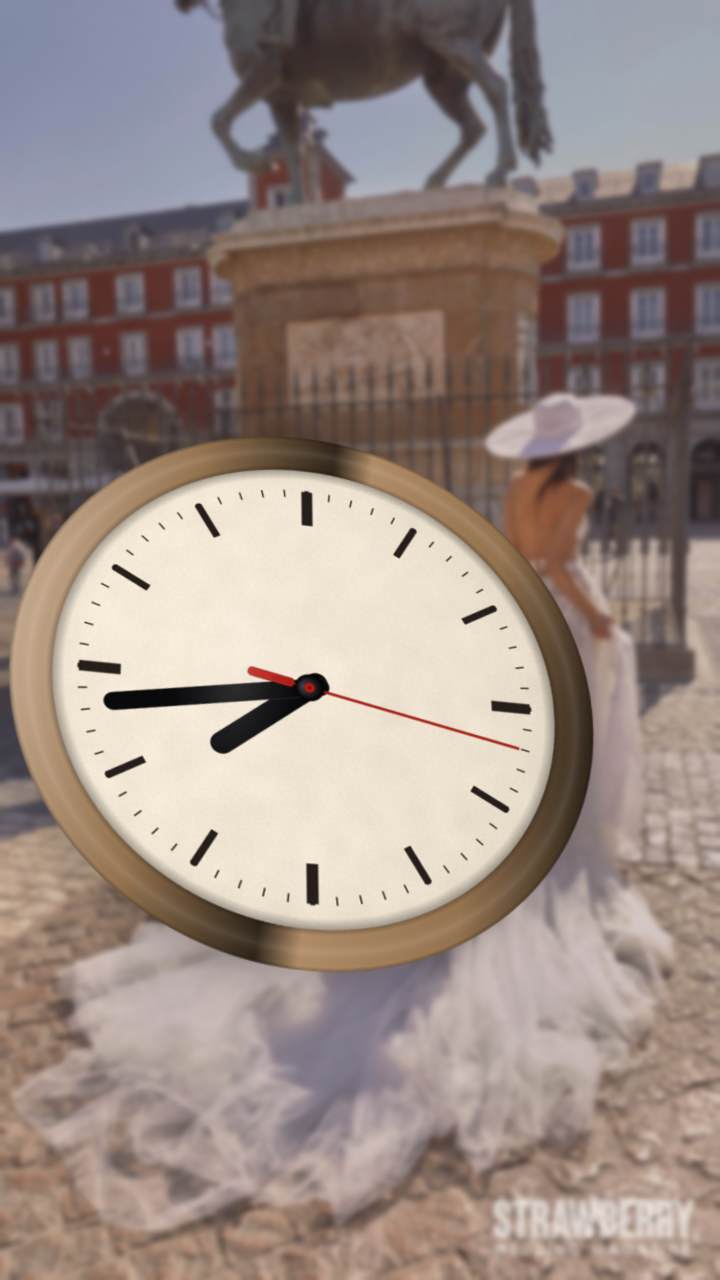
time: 7:43:17
